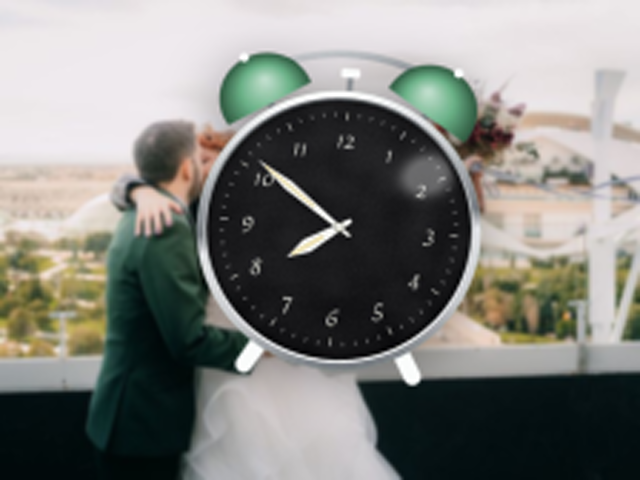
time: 7:51
